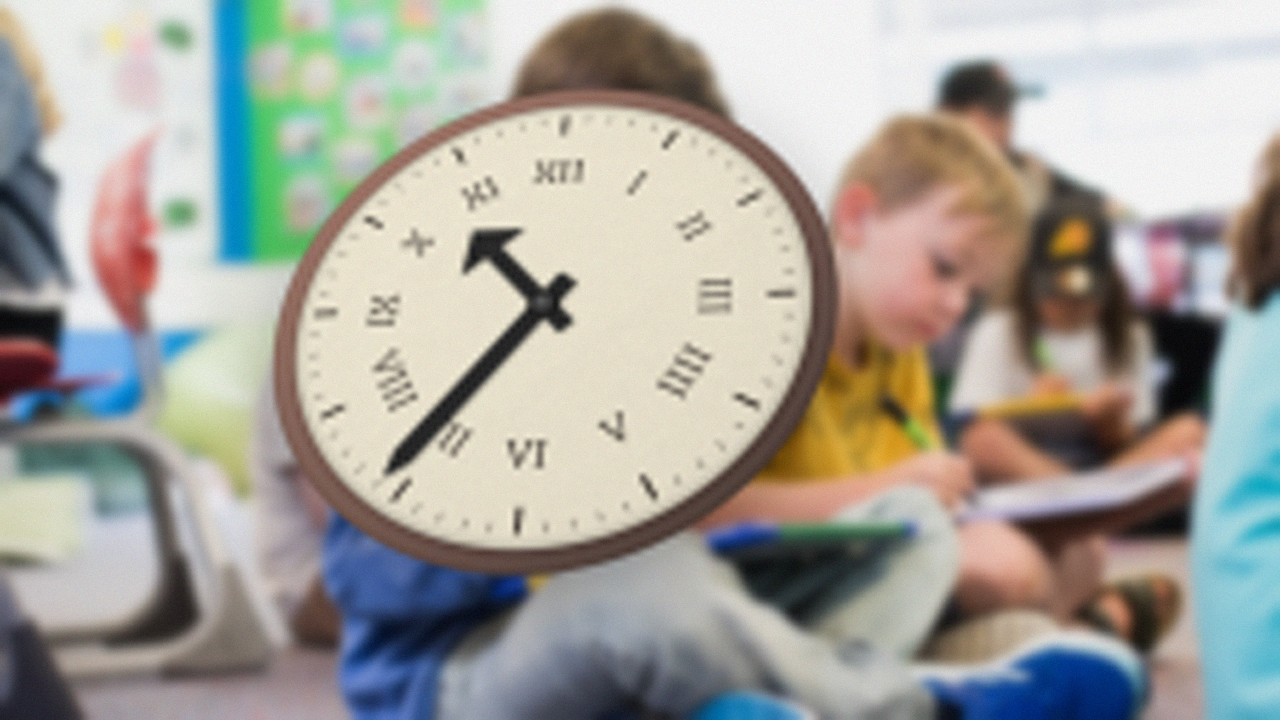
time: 10:36
